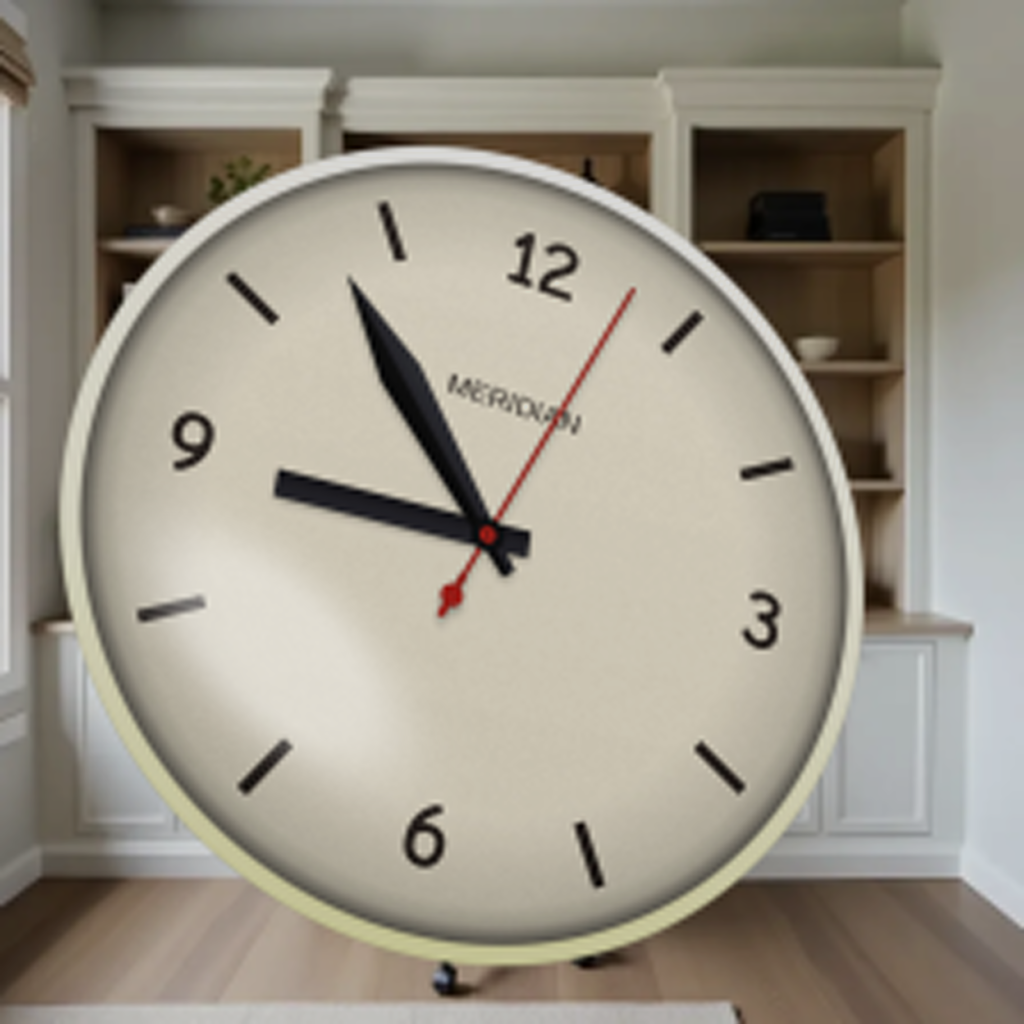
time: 8:53:03
